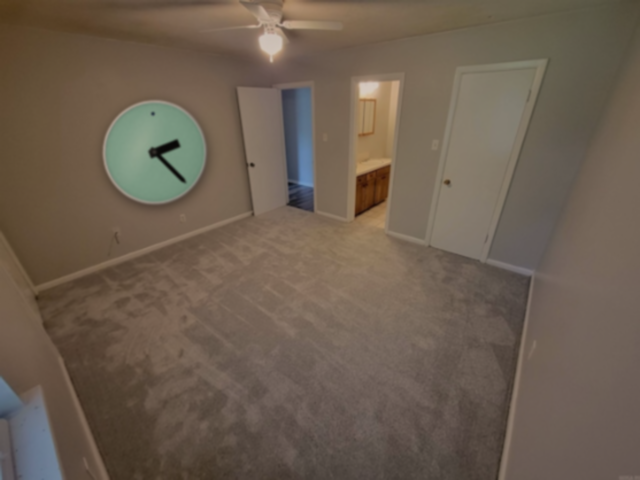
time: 2:23
